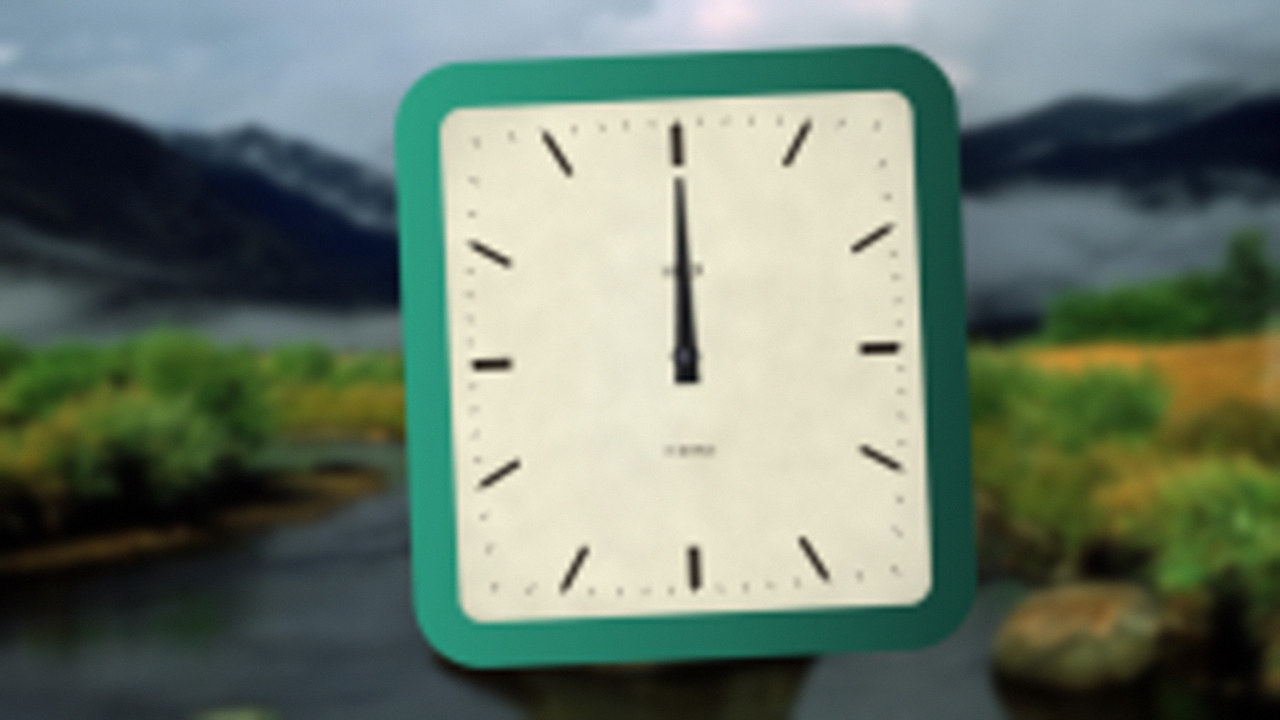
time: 12:00
